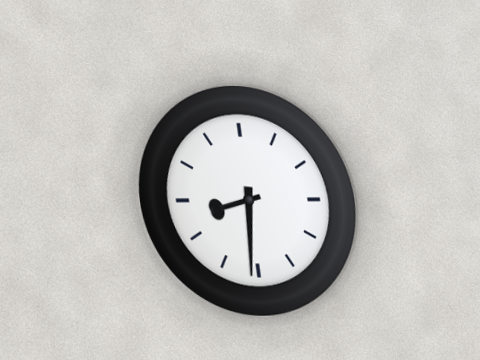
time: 8:31
